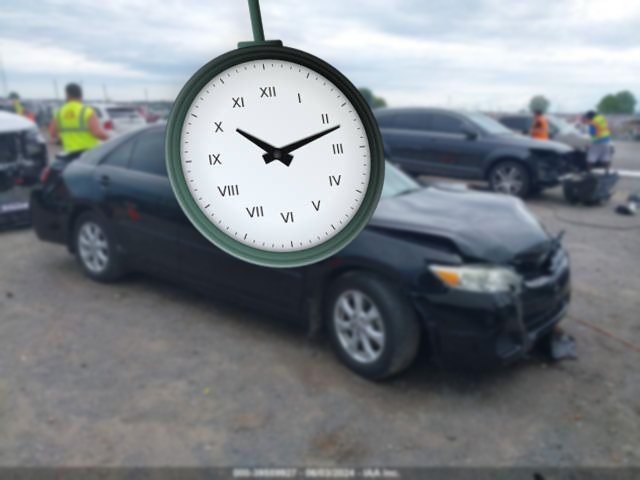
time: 10:12
